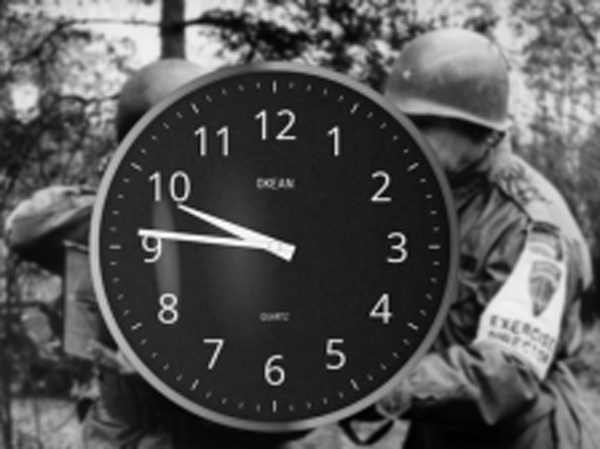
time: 9:46
